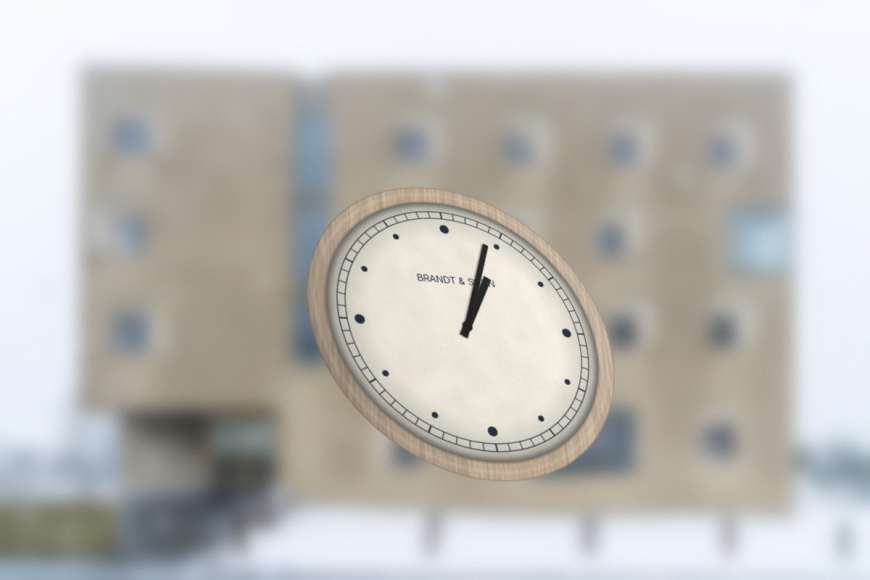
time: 1:04
